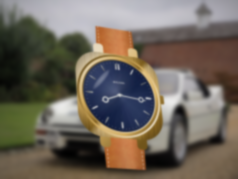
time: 8:16
